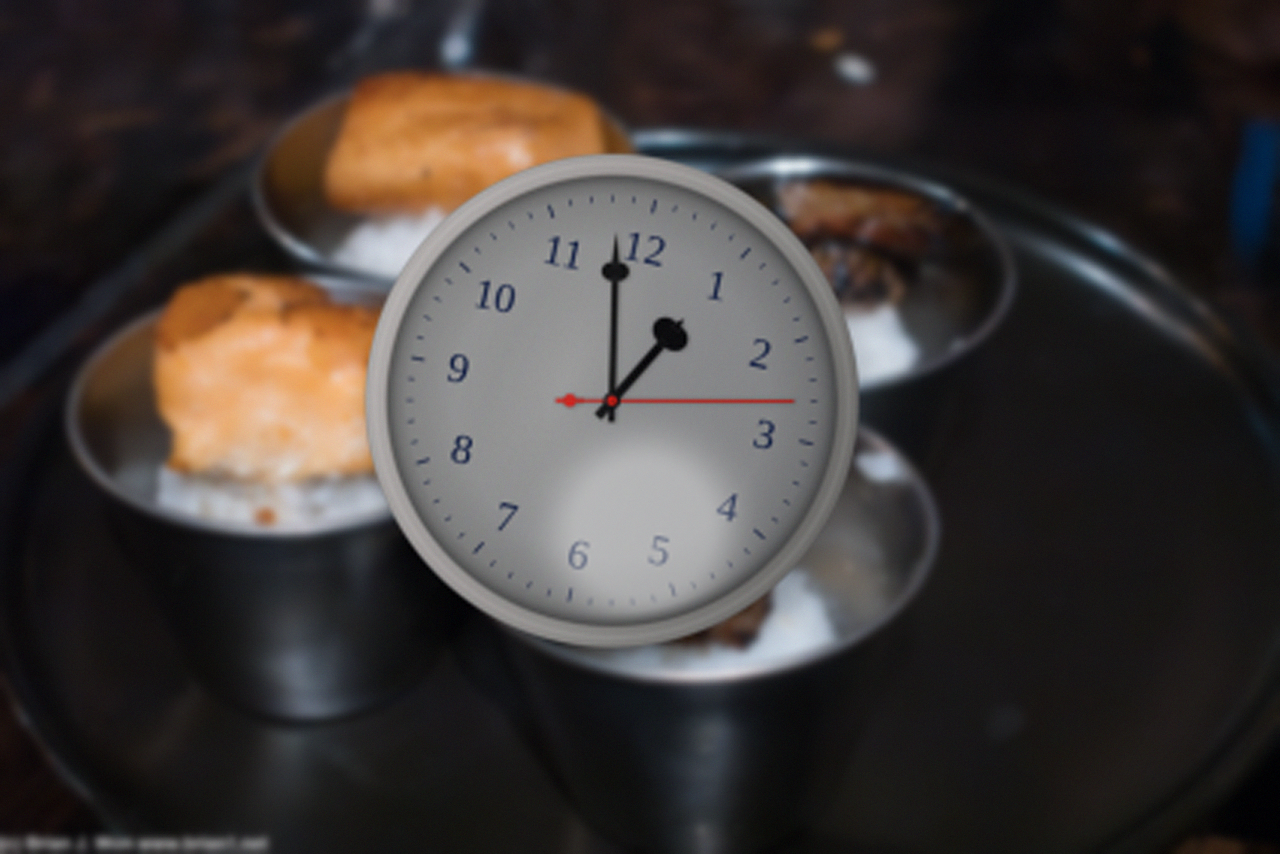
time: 12:58:13
